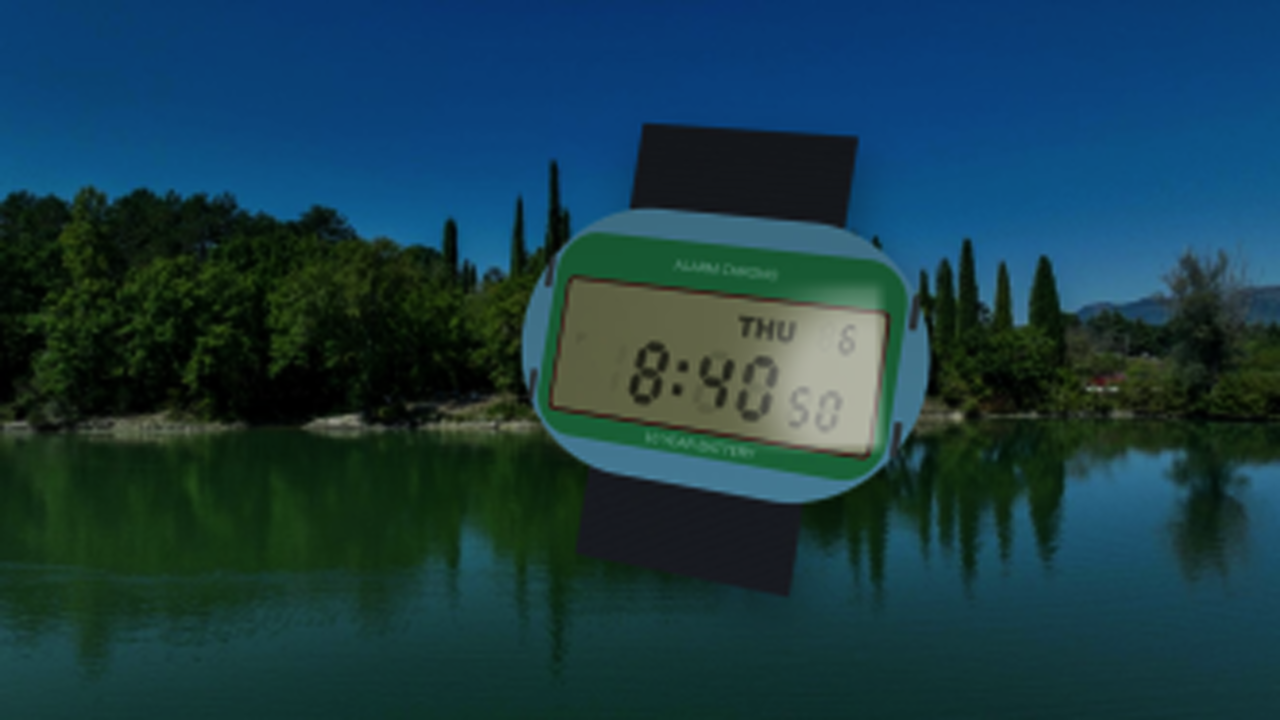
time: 8:40:50
